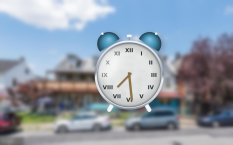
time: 7:29
